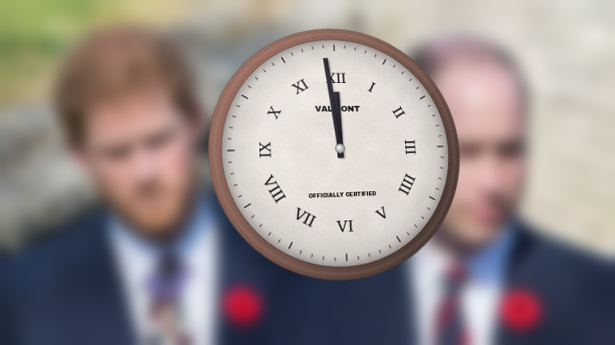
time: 11:59
